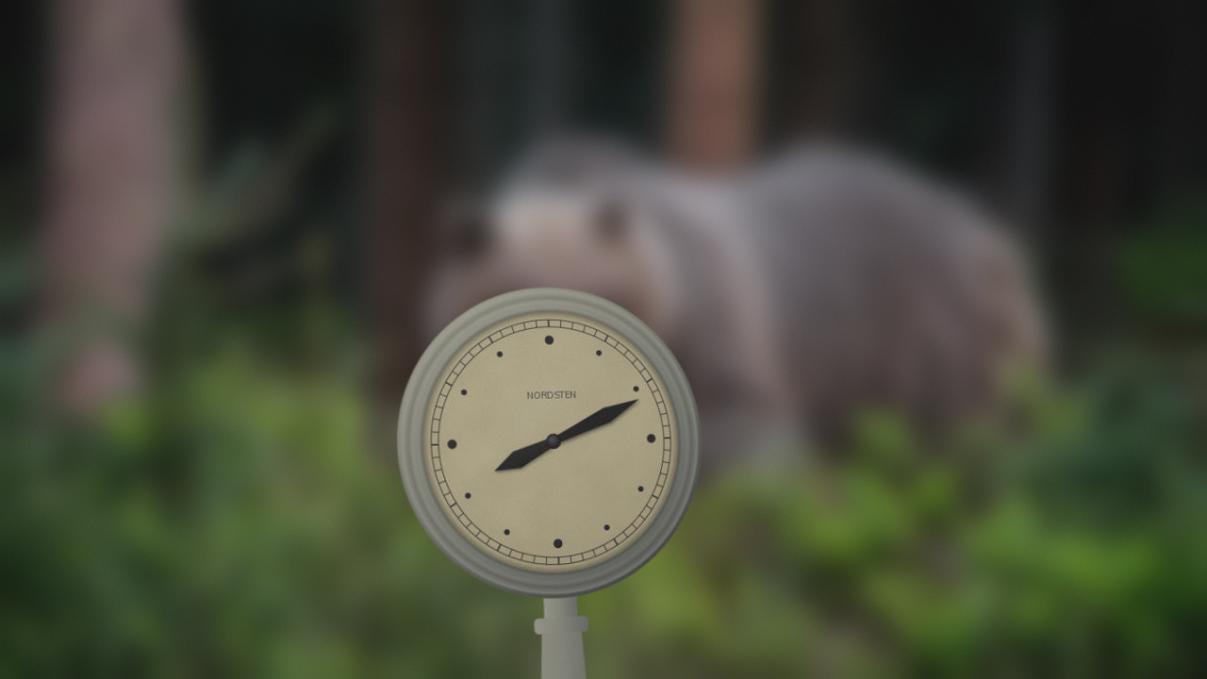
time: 8:11
